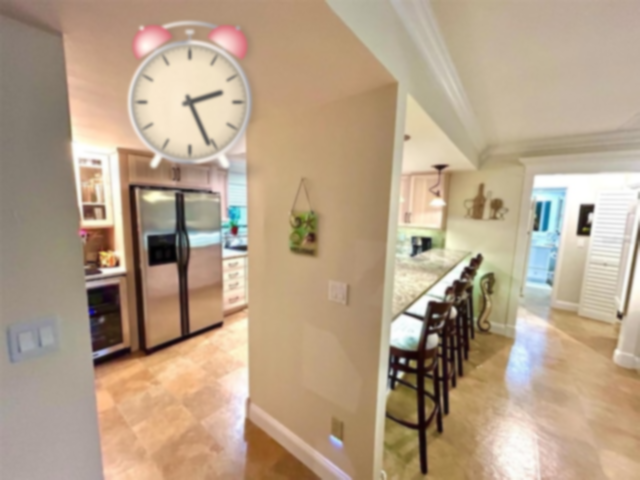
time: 2:26
